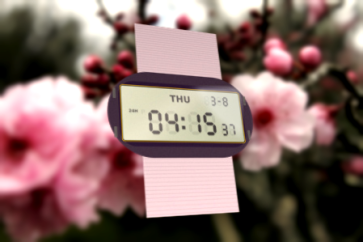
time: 4:15:37
